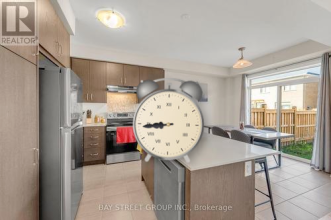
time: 8:44
